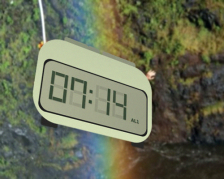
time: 7:14
